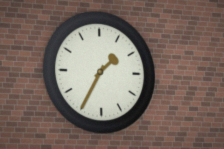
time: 1:35
